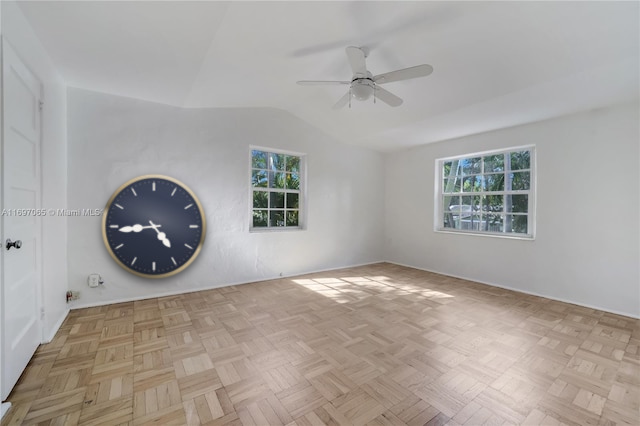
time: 4:44
